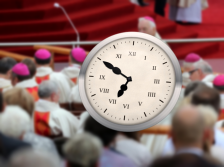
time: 6:50
